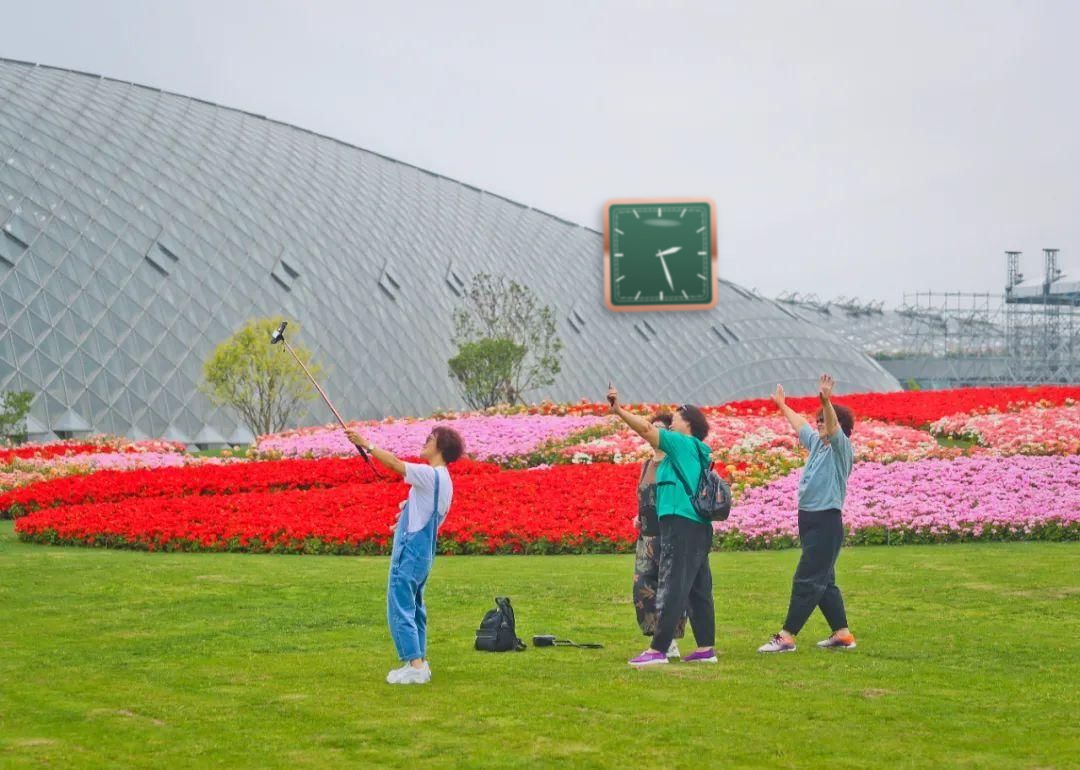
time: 2:27
